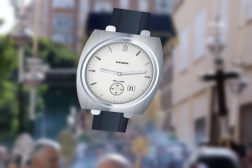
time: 9:13
